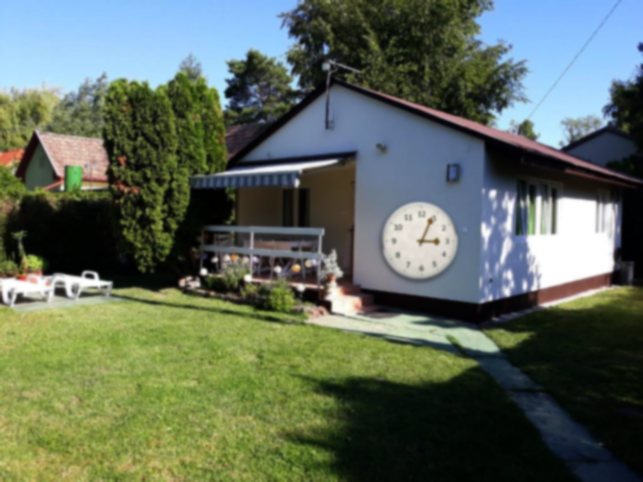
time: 3:04
